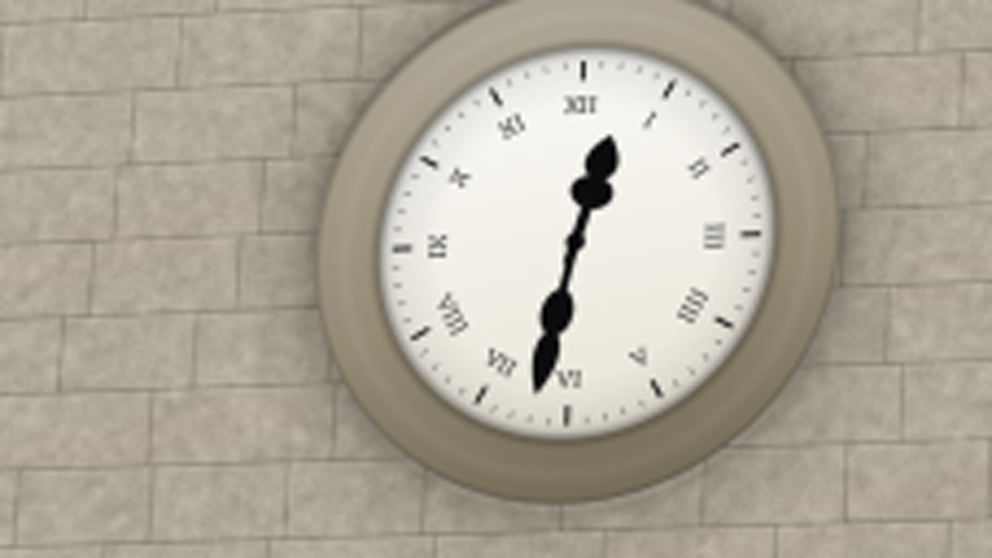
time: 12:32
